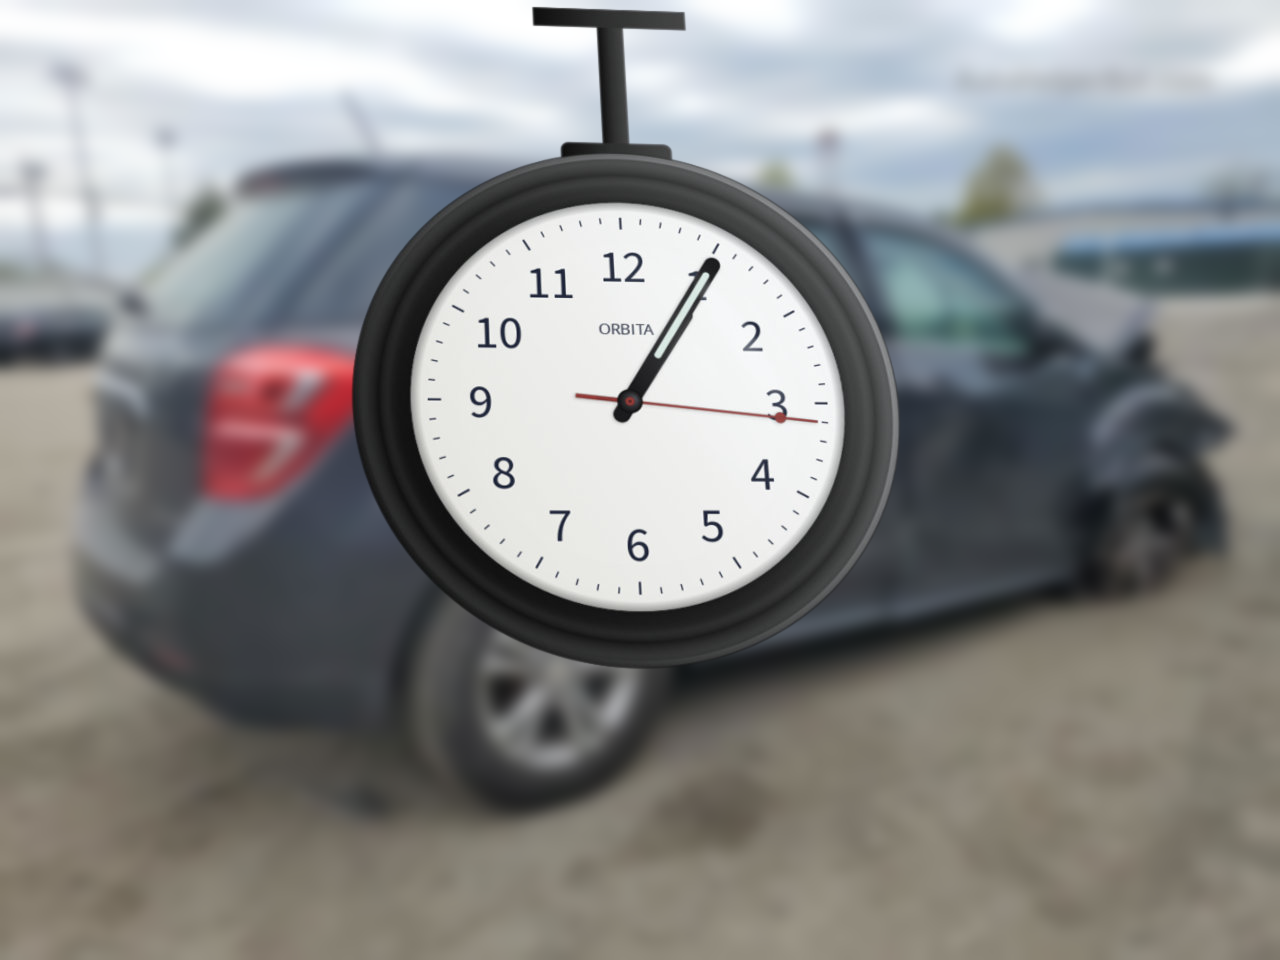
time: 1:05:16
